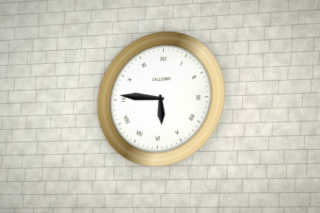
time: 5:46
